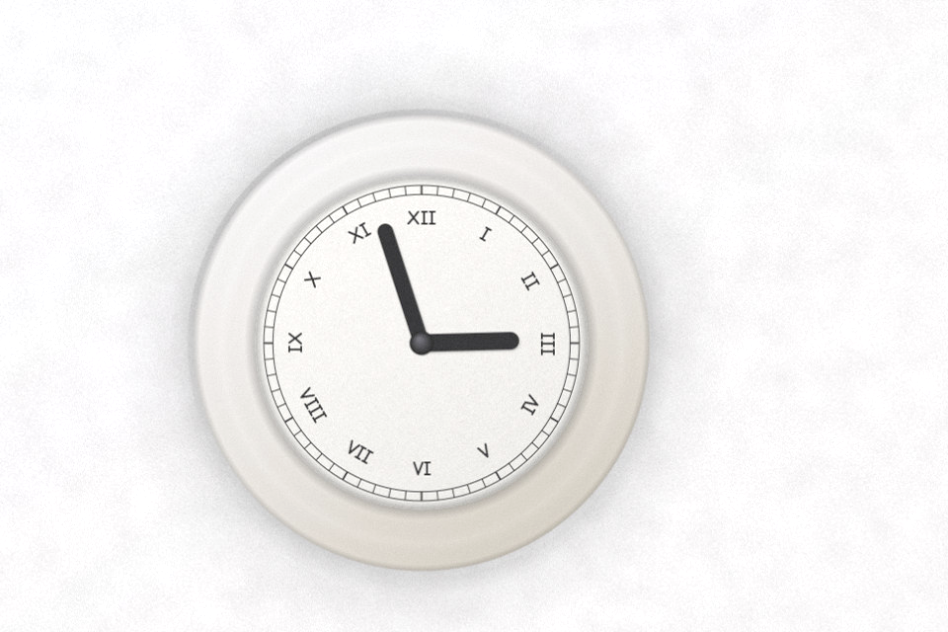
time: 2:57
